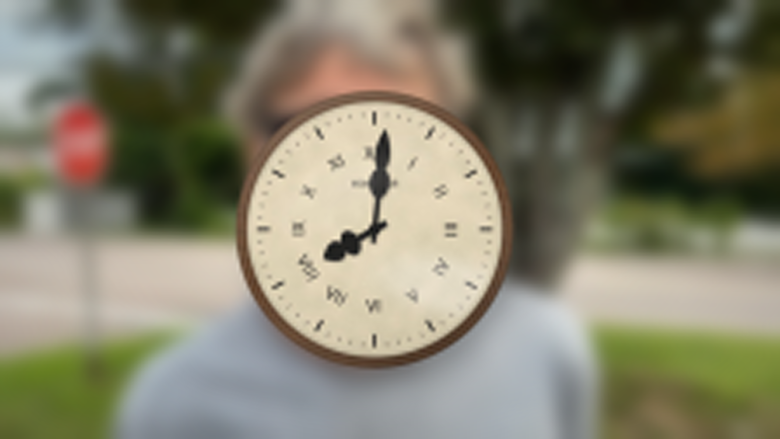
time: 8:01
